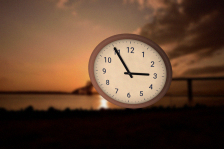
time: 2:55
